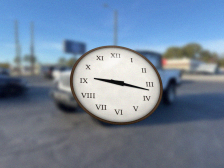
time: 9:17
